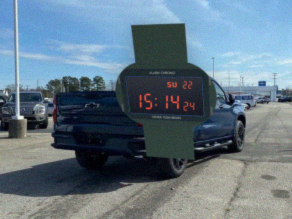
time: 15:14:24
